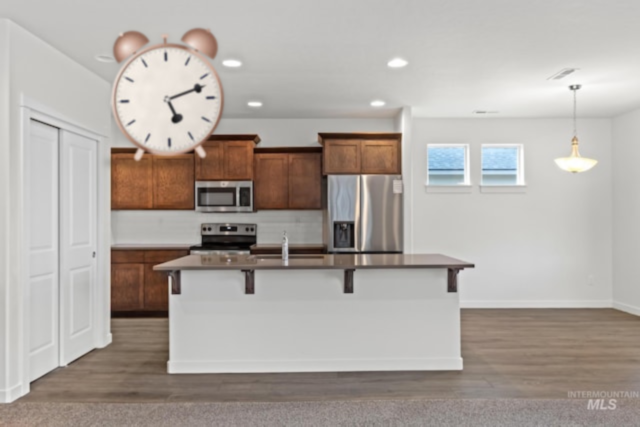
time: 5:12
